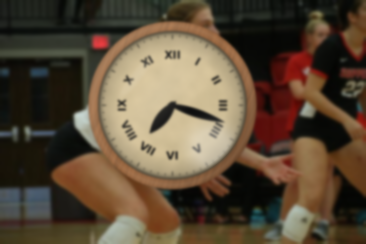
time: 7:18
